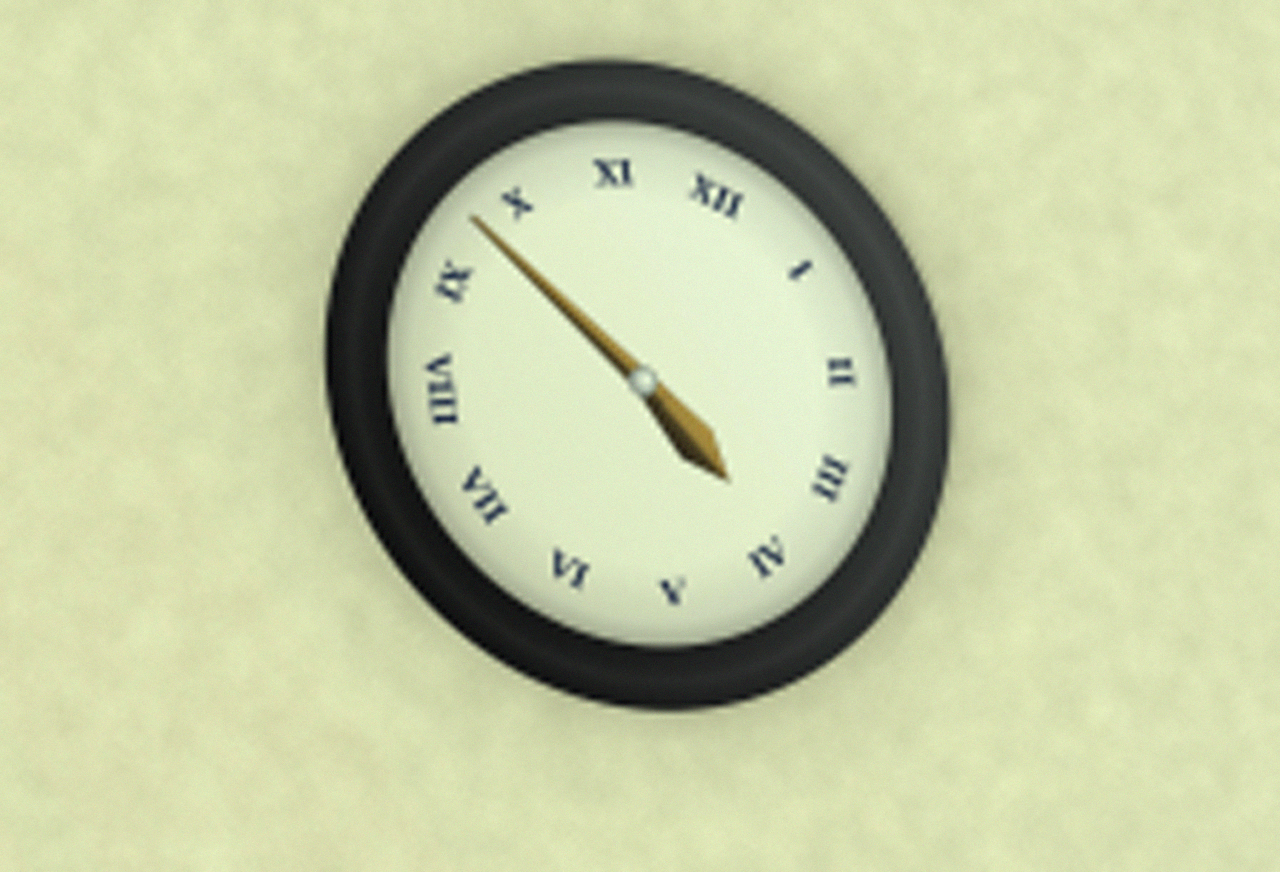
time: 3:48
